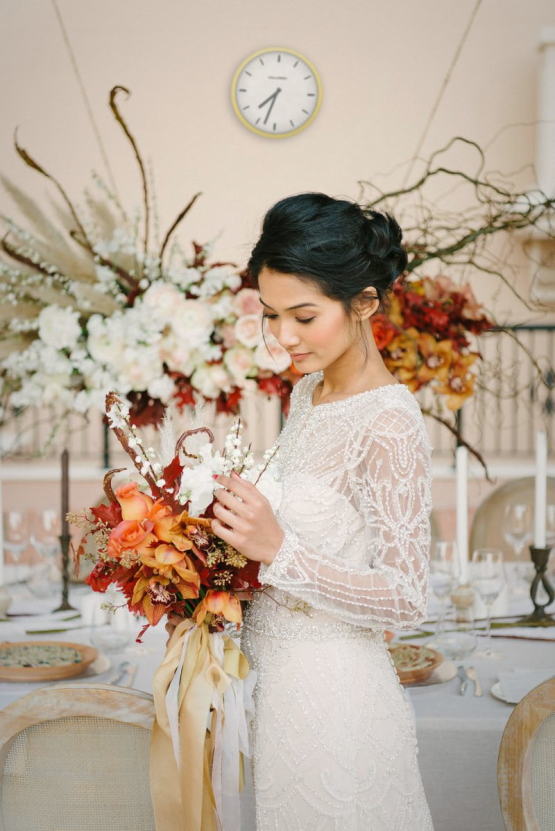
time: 7:33
